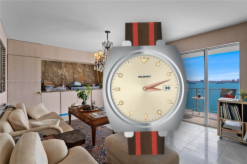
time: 3:12
